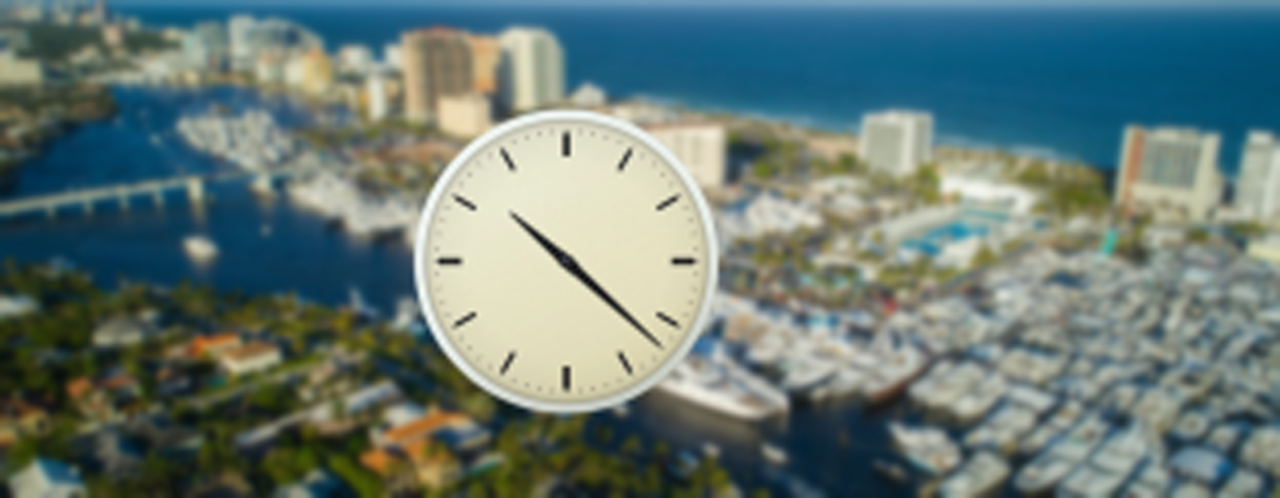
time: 10:22
